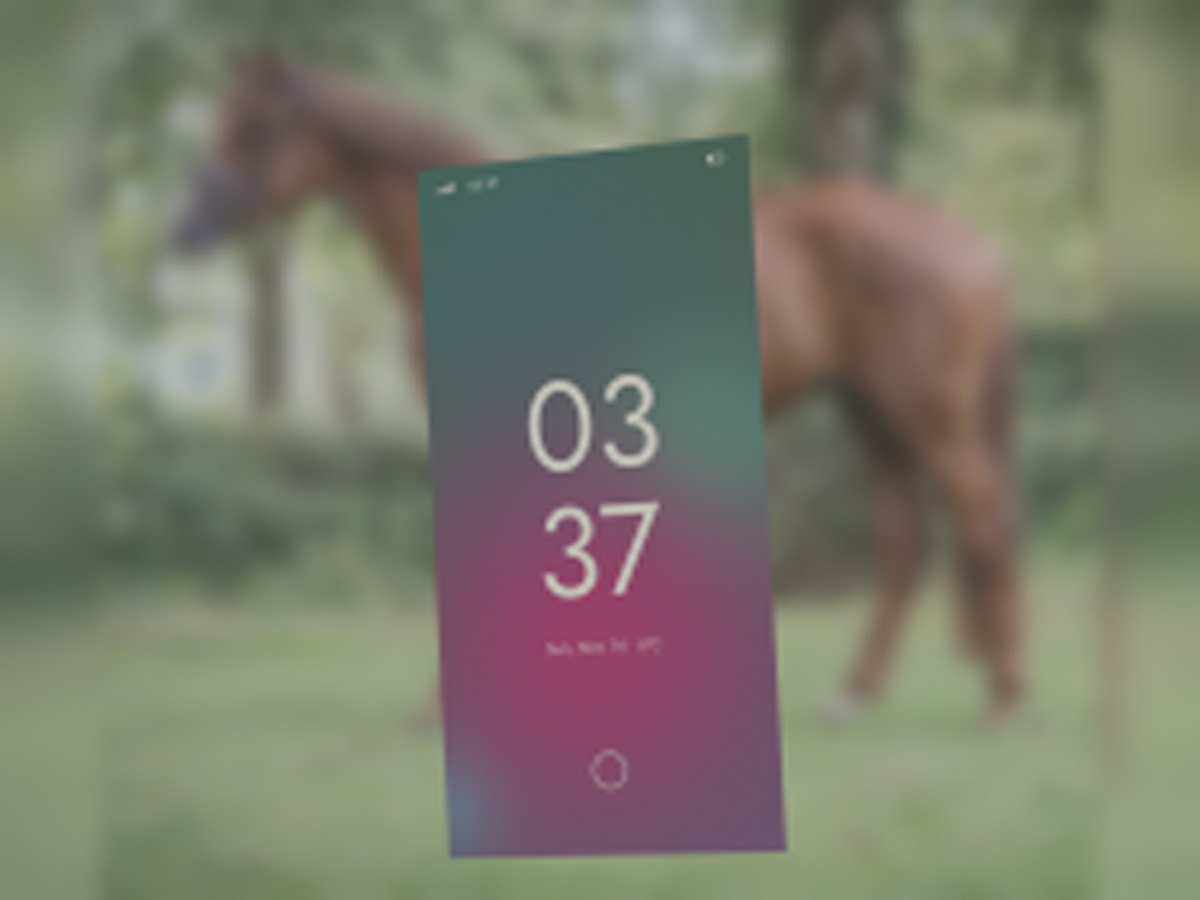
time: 3:37
